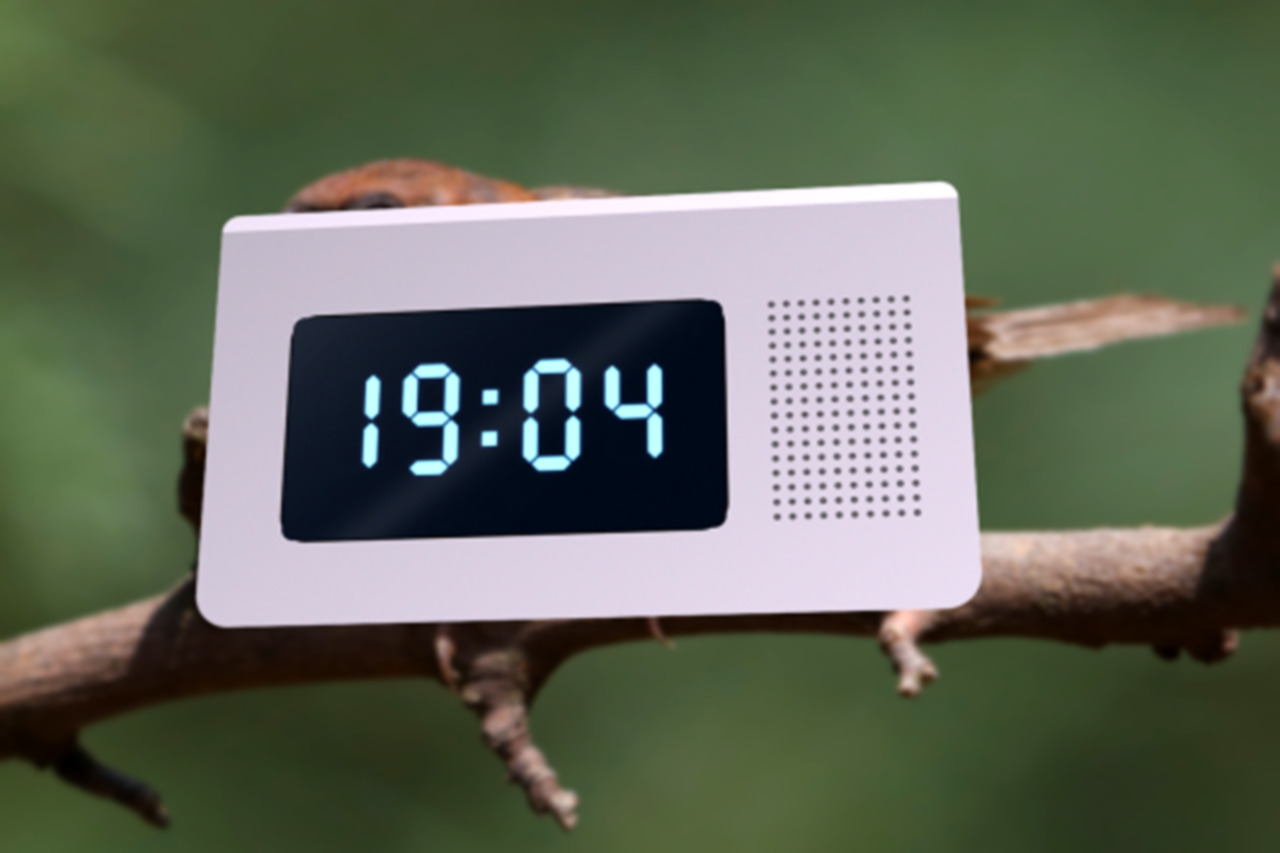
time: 19:04
